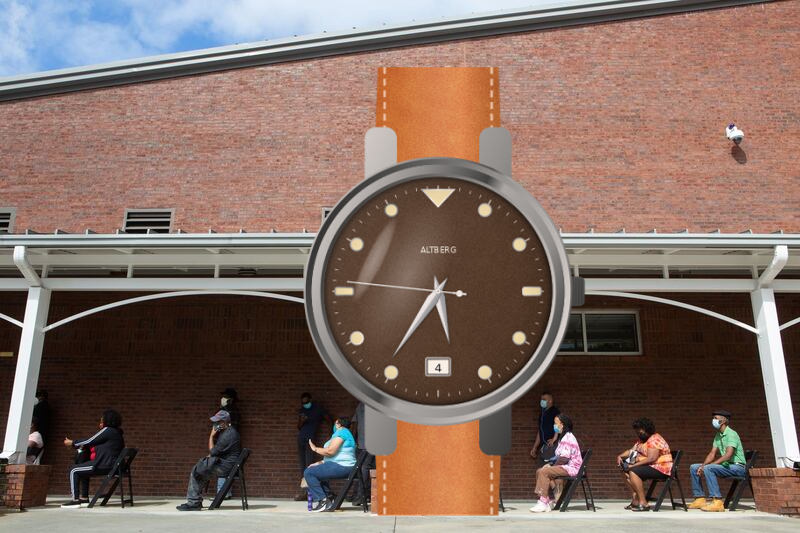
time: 5:35:46
